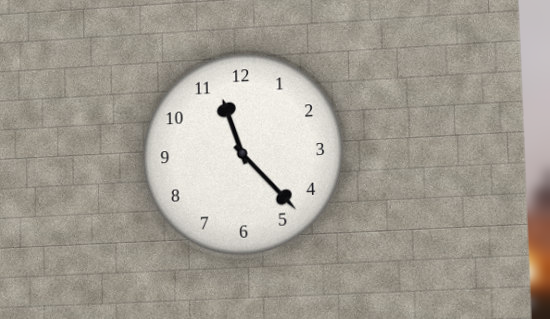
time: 11:23
